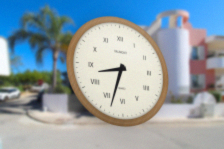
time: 8:33
